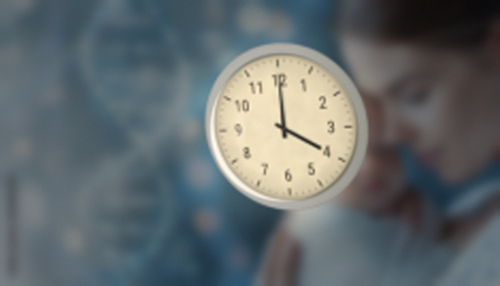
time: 4:00
